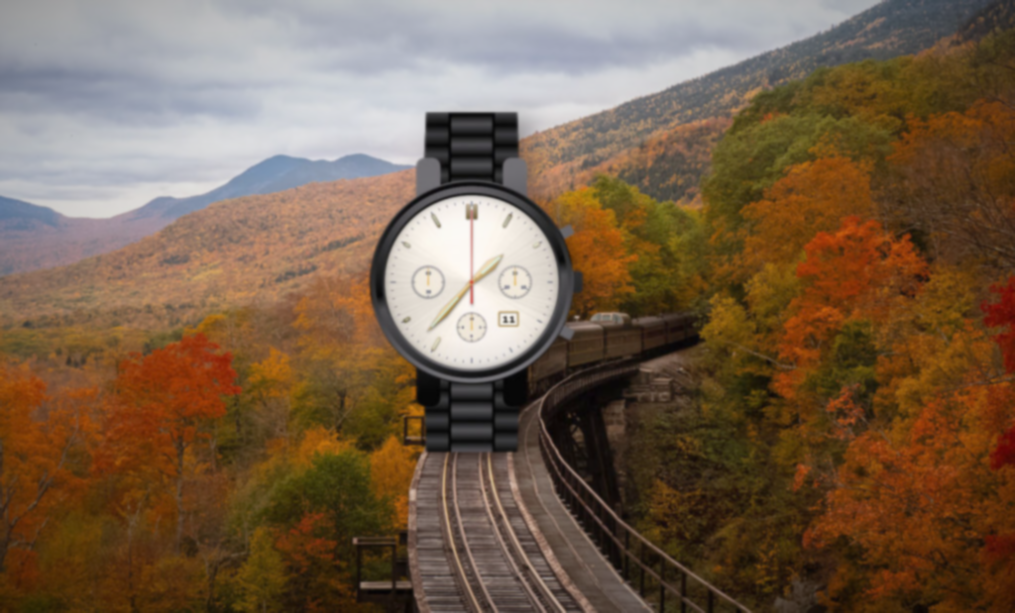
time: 1:37
